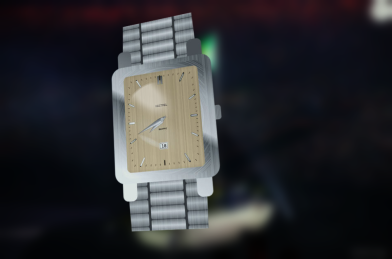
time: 7:41
